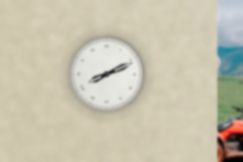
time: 8:11
